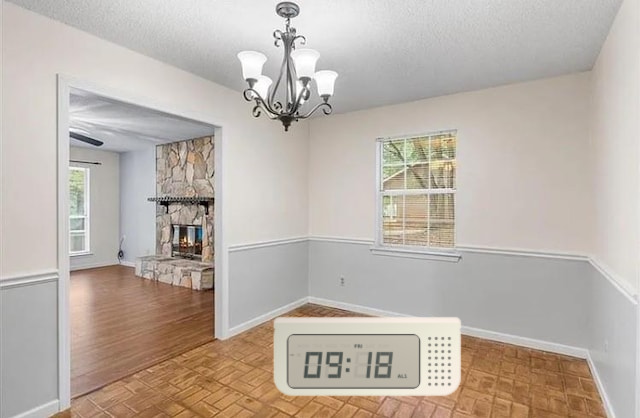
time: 9:18
